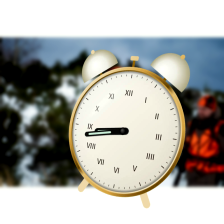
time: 8:43
